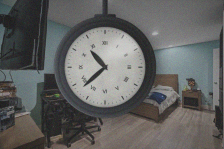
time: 10:38
